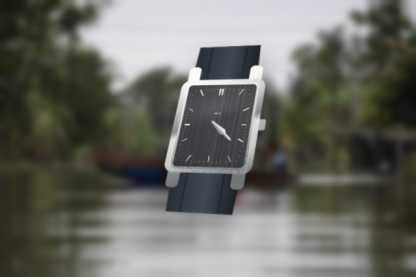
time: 4:22
